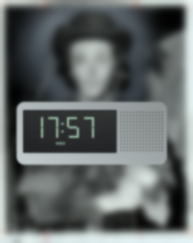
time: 17:57
